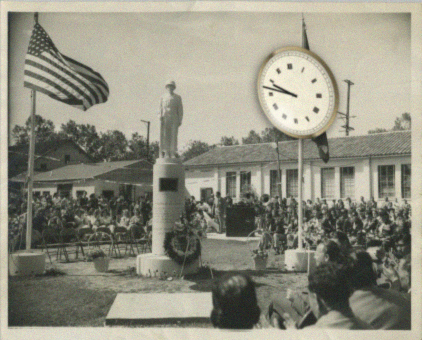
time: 9:47
